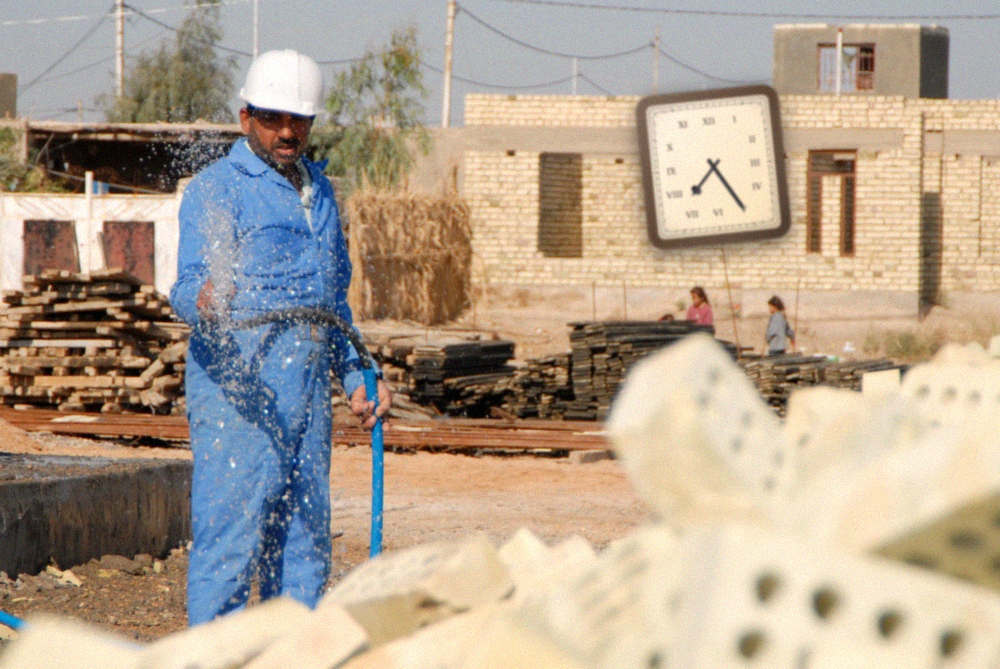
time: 7:25
